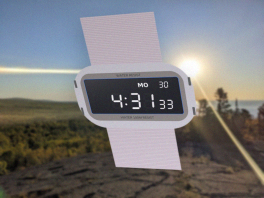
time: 4:31:33
